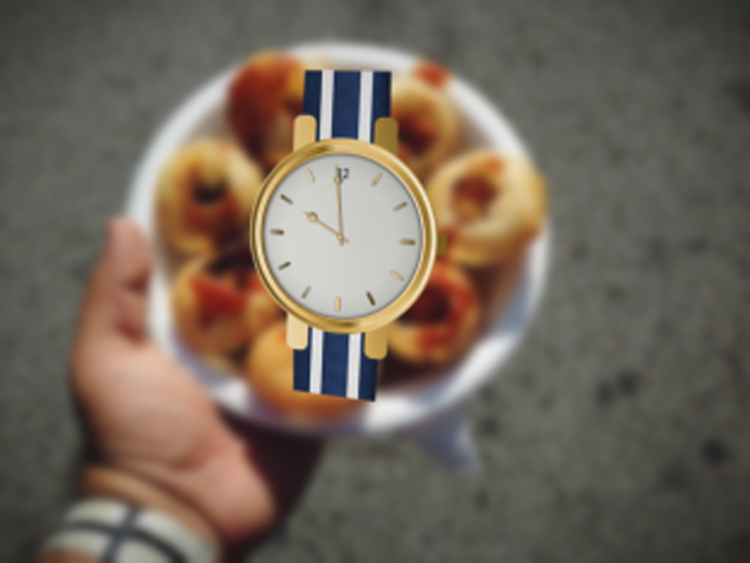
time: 9:59
